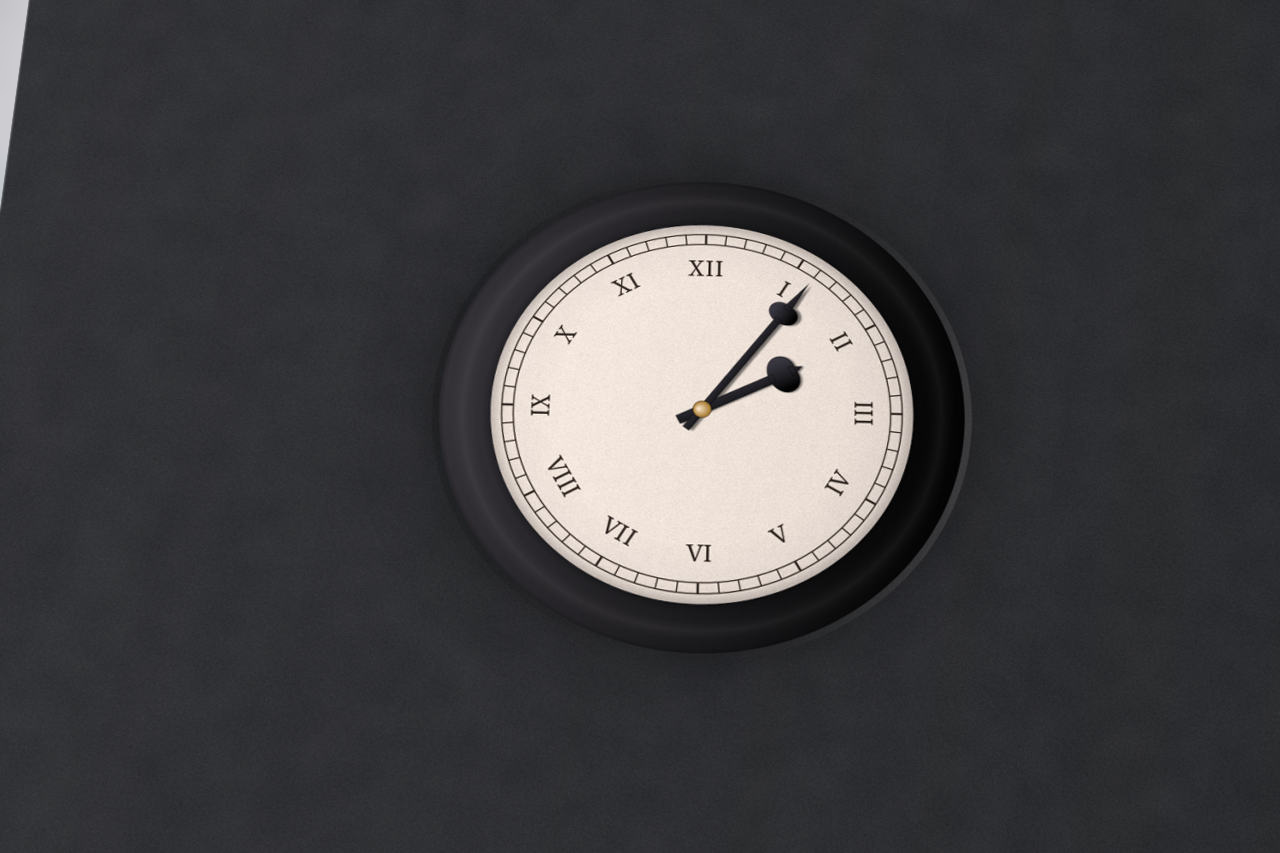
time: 2:06
